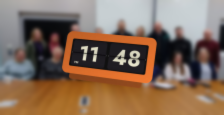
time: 11:48
